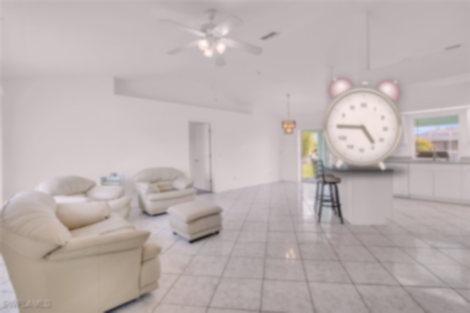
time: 4:45
